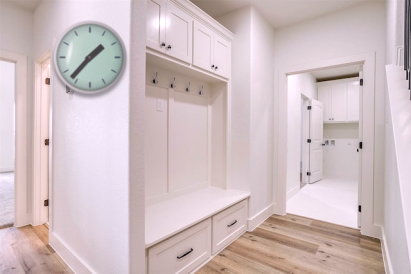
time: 1:37
